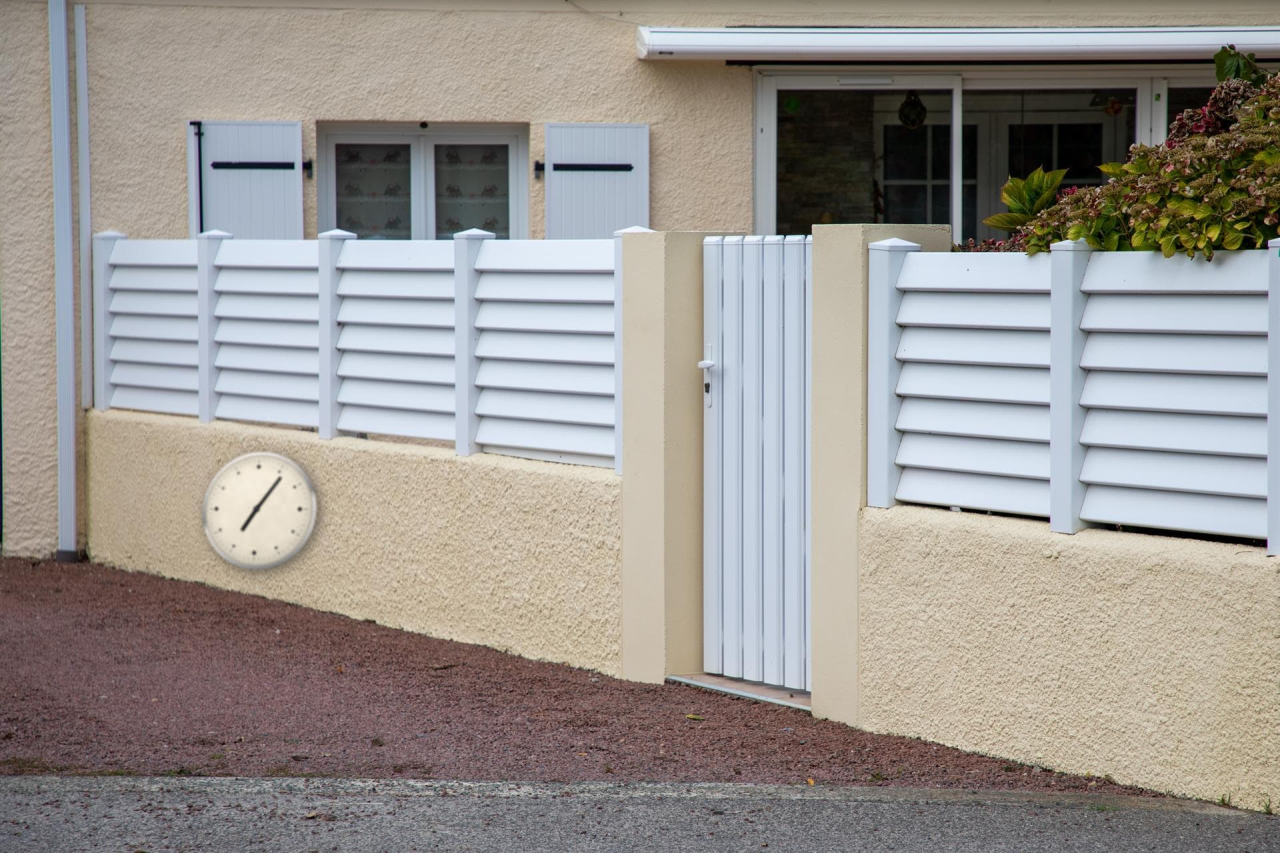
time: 7:06
